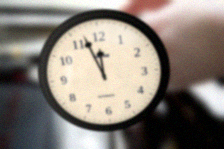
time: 11:57
